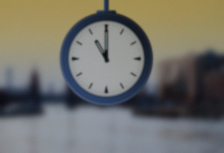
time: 11:00
